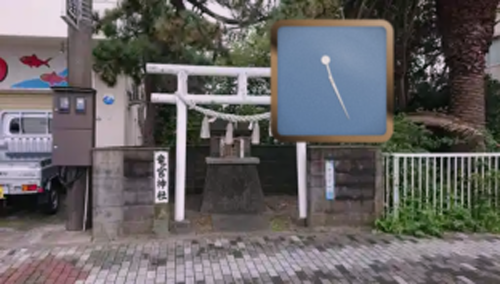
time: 11:26
